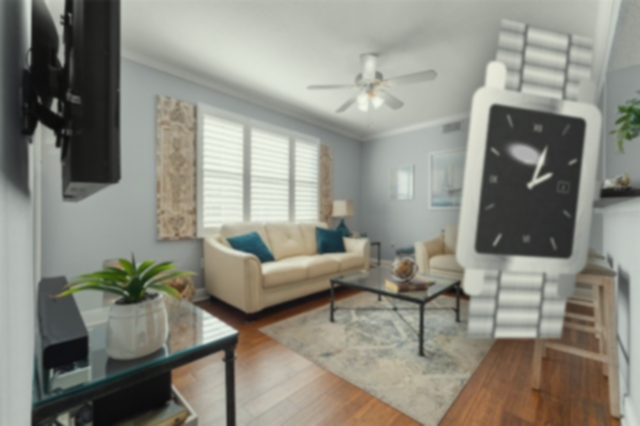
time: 2:03
